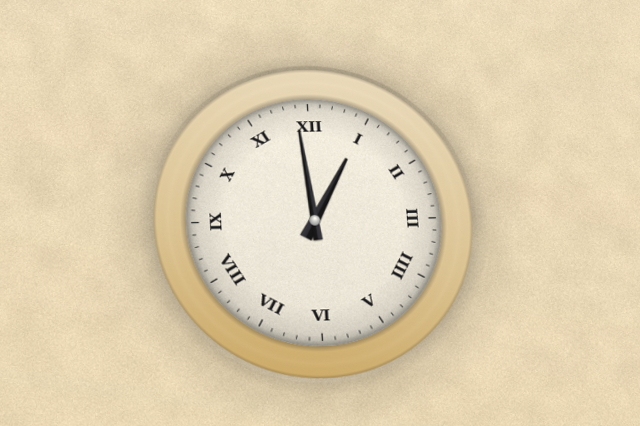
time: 12:59
